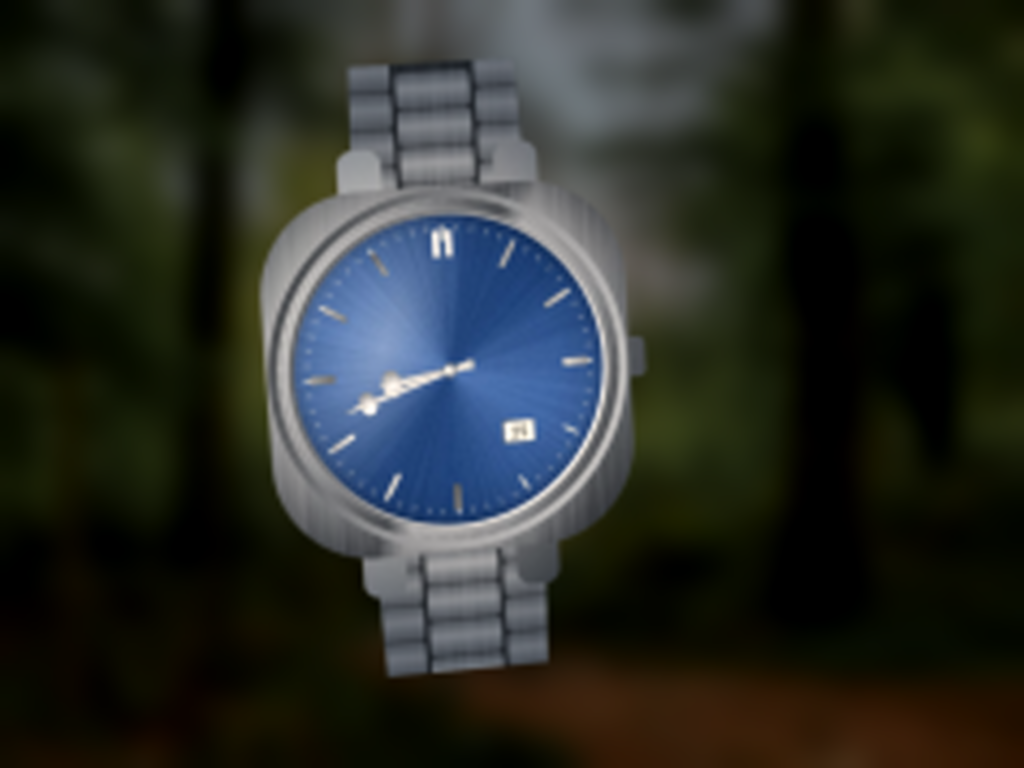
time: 8:42
